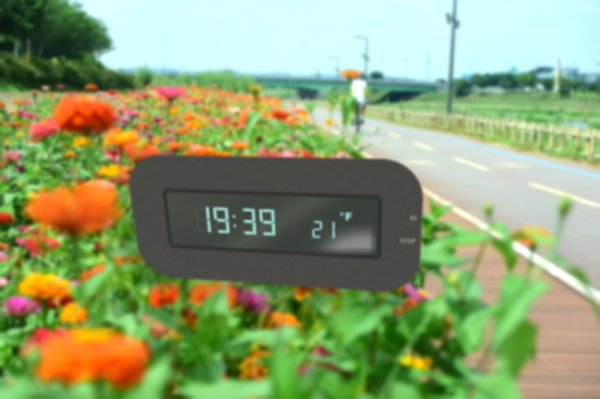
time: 19:39
